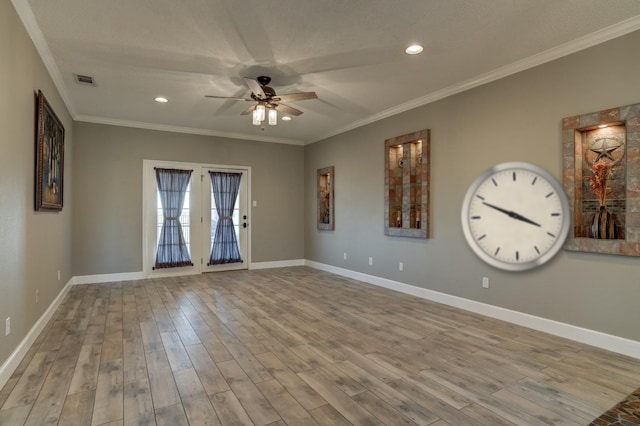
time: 3:49
